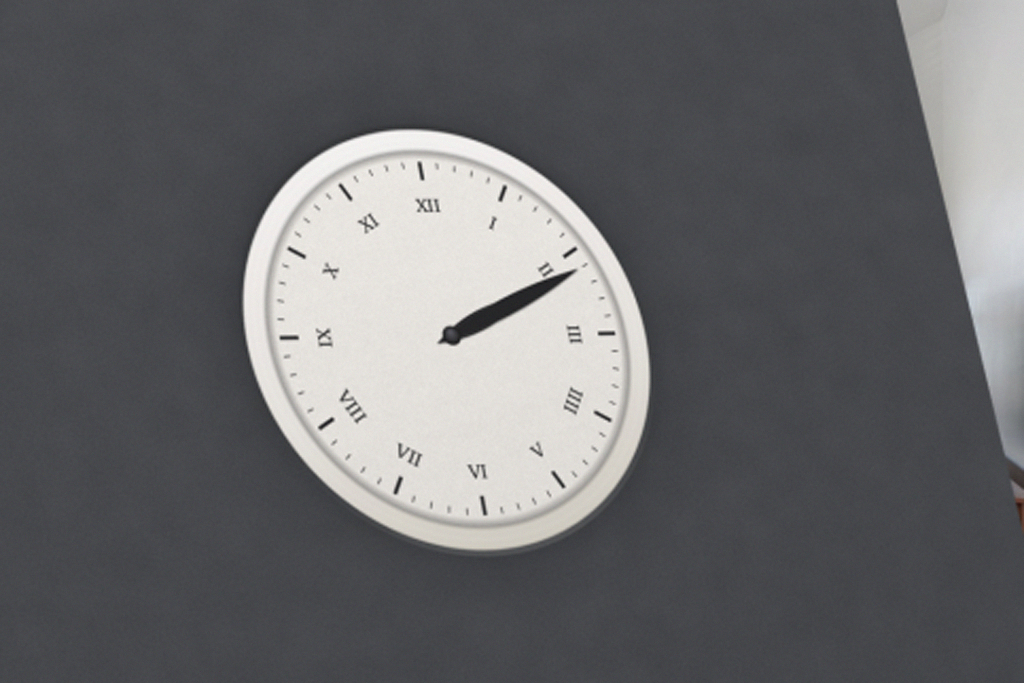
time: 2:11
